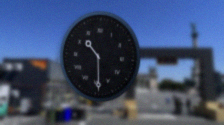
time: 10:29
